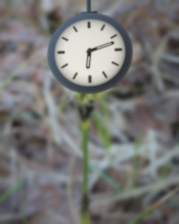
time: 6:12
